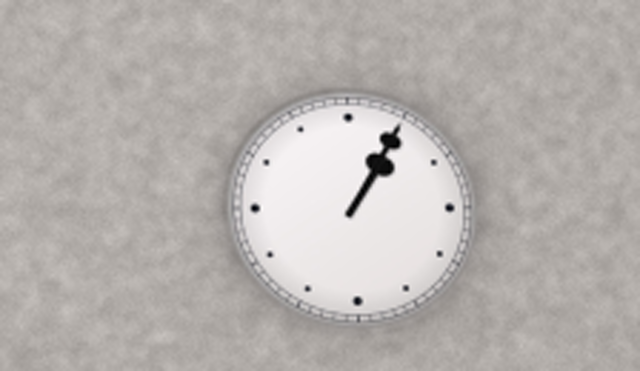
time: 1:05
